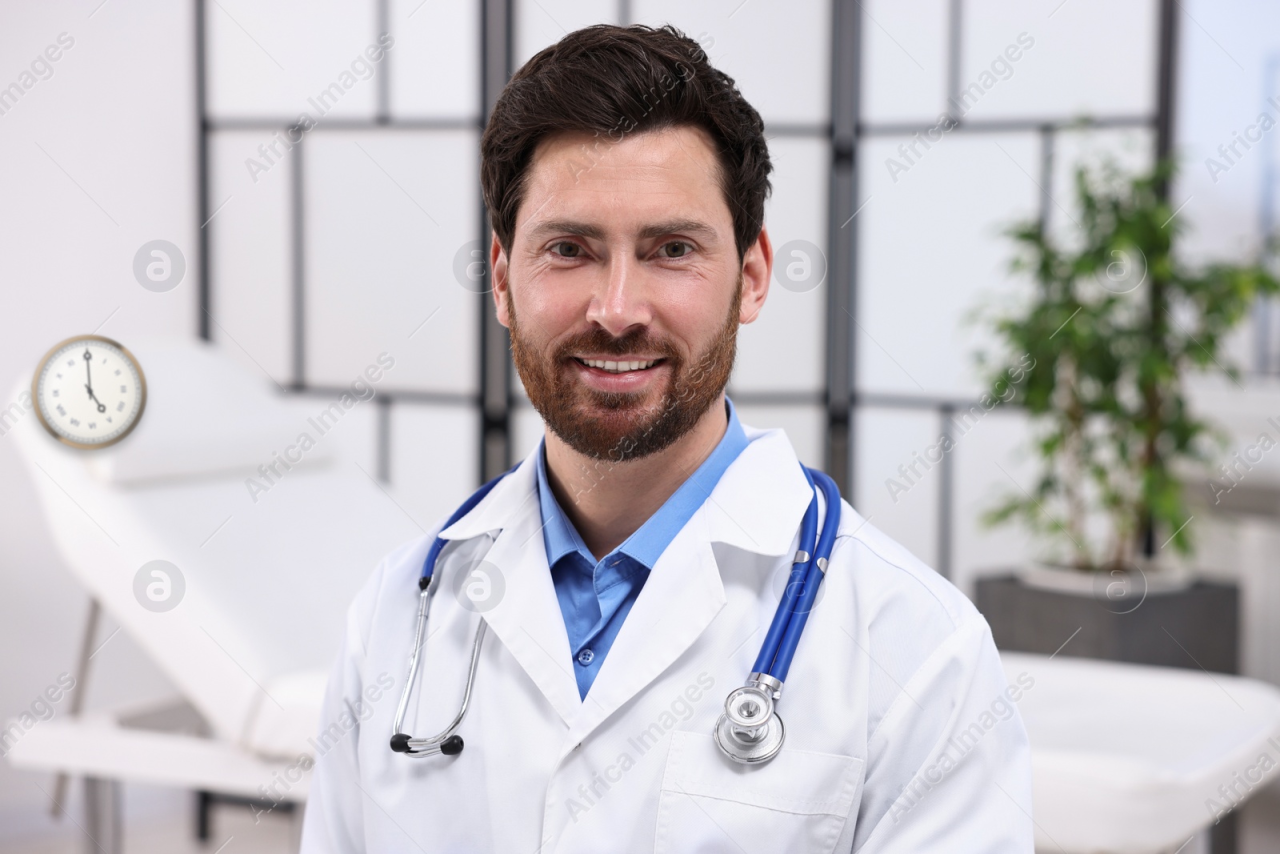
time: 5:00
